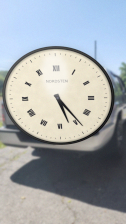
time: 5:24
